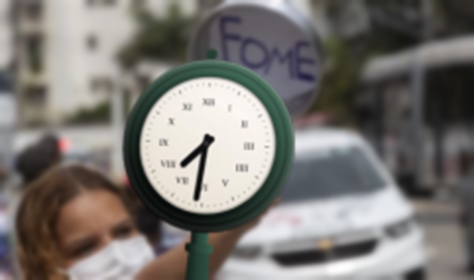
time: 7:31
